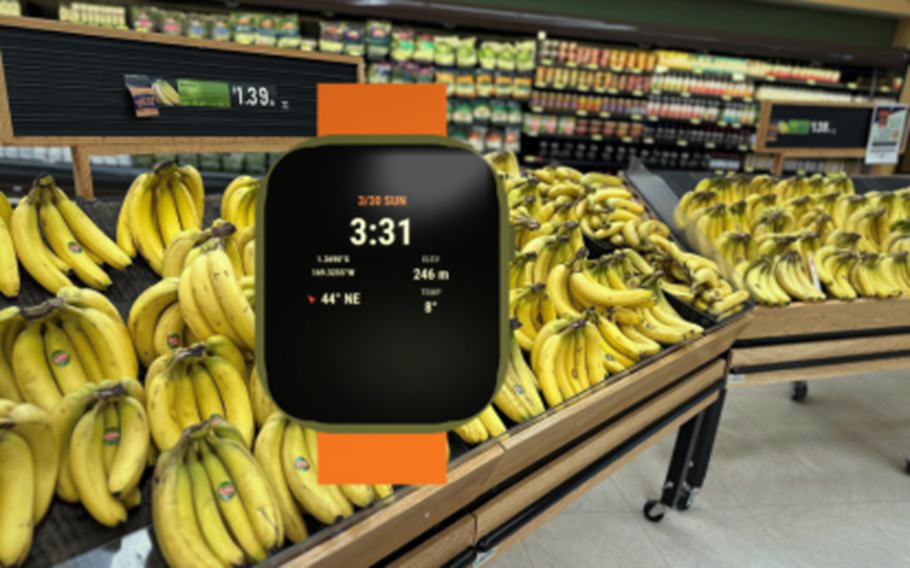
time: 3:31
